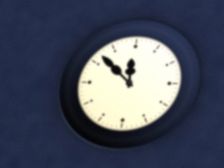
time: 11:52
